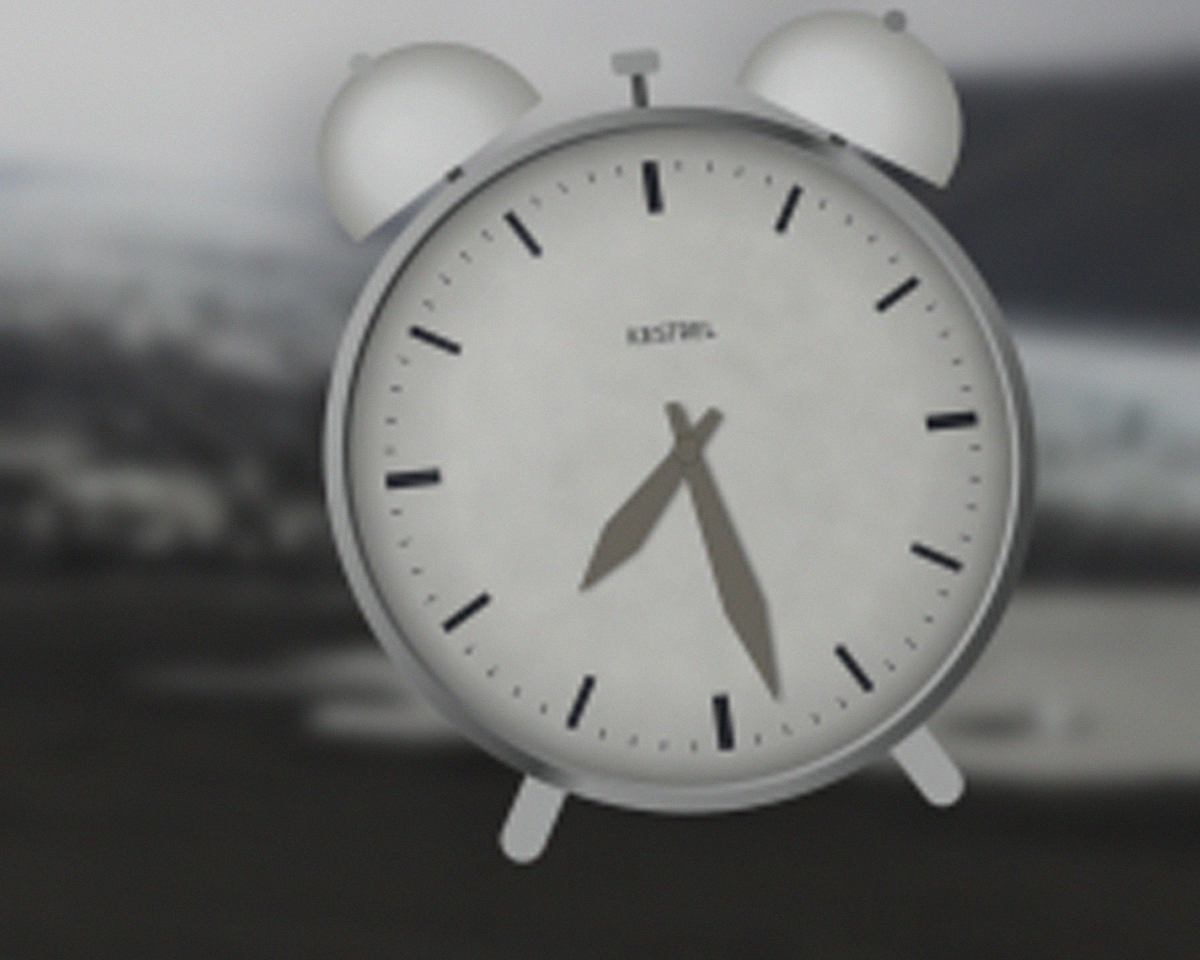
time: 7:28
